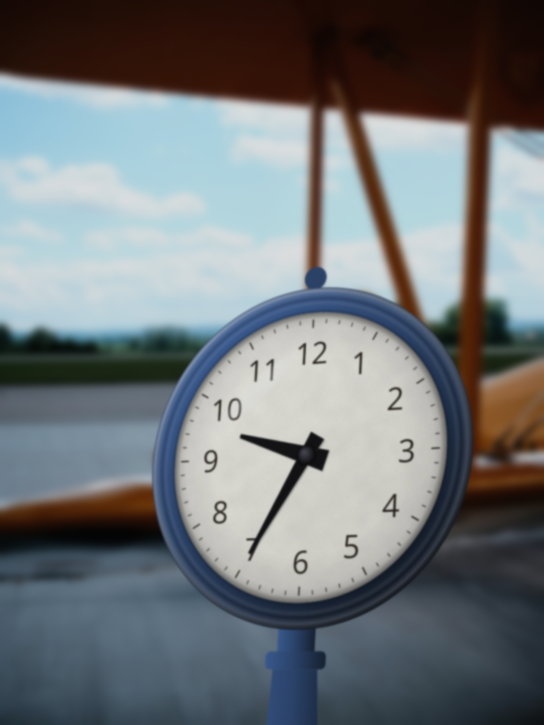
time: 9:35
